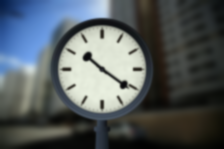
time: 10:21
